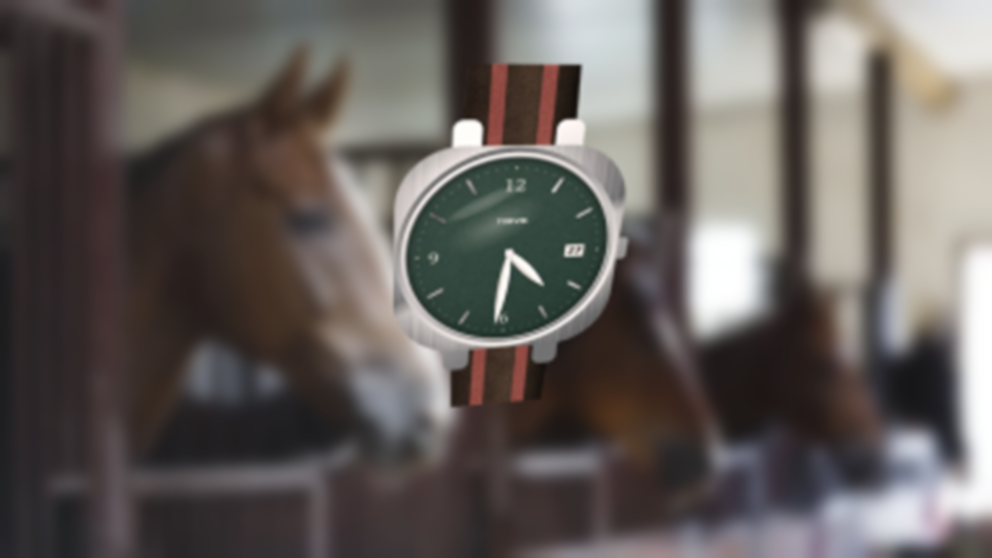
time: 4:31
